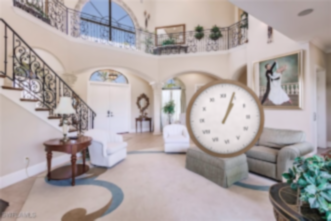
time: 1:04
